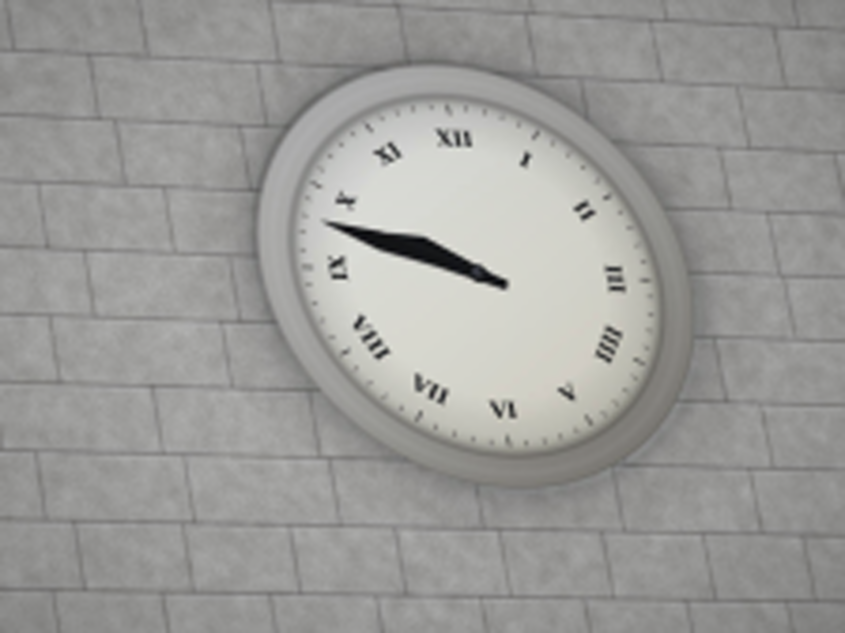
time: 9:48
